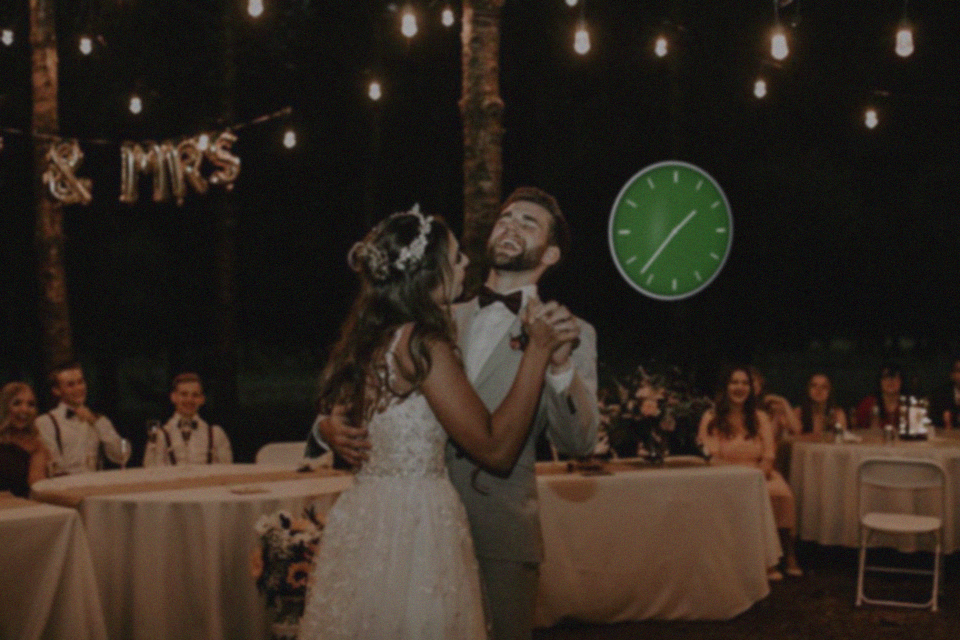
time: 1:37
